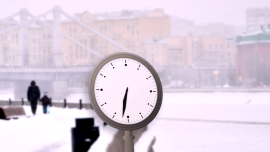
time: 6:32
